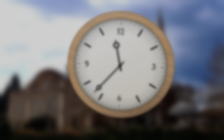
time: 11:37
